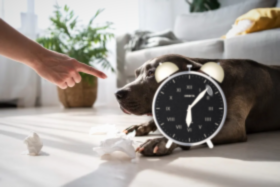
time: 6:07
